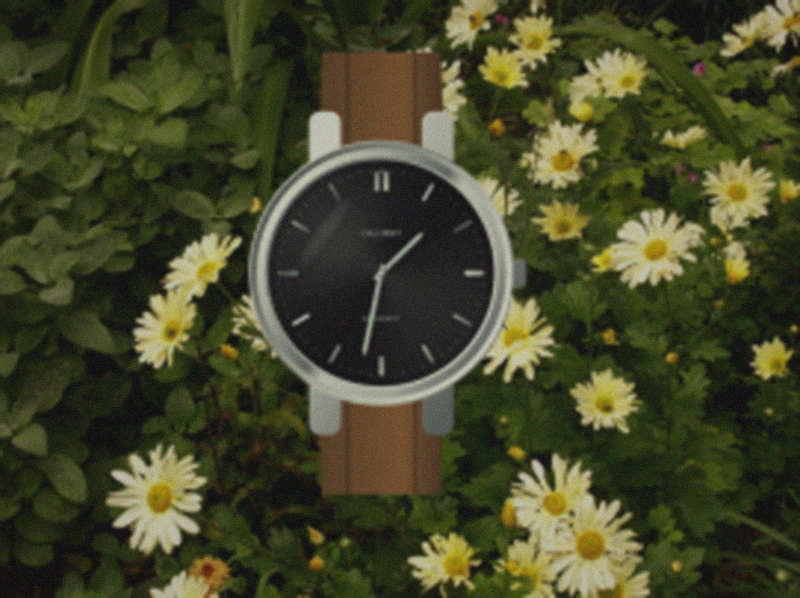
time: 1:32
